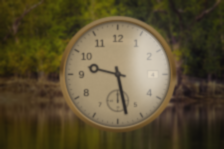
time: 9:28
